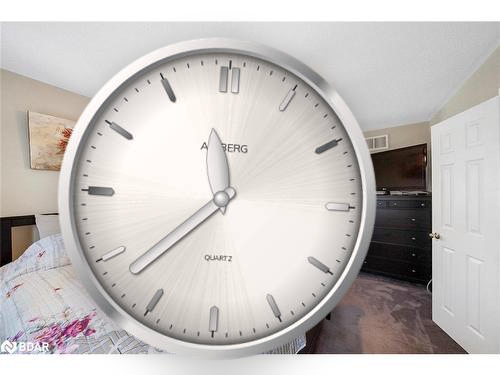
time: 11:38
